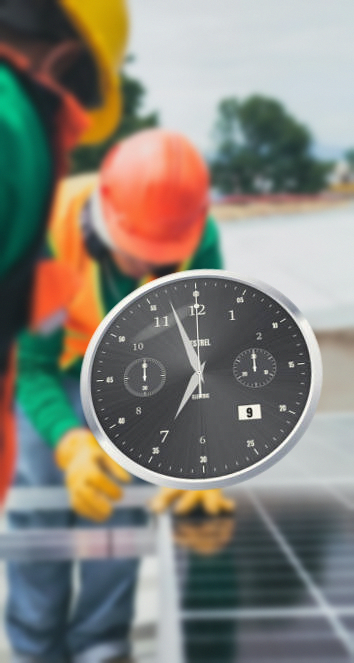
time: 6:57
